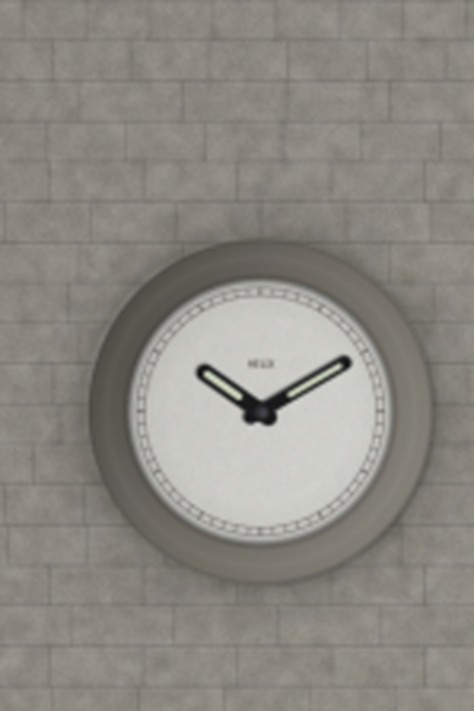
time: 10:10
